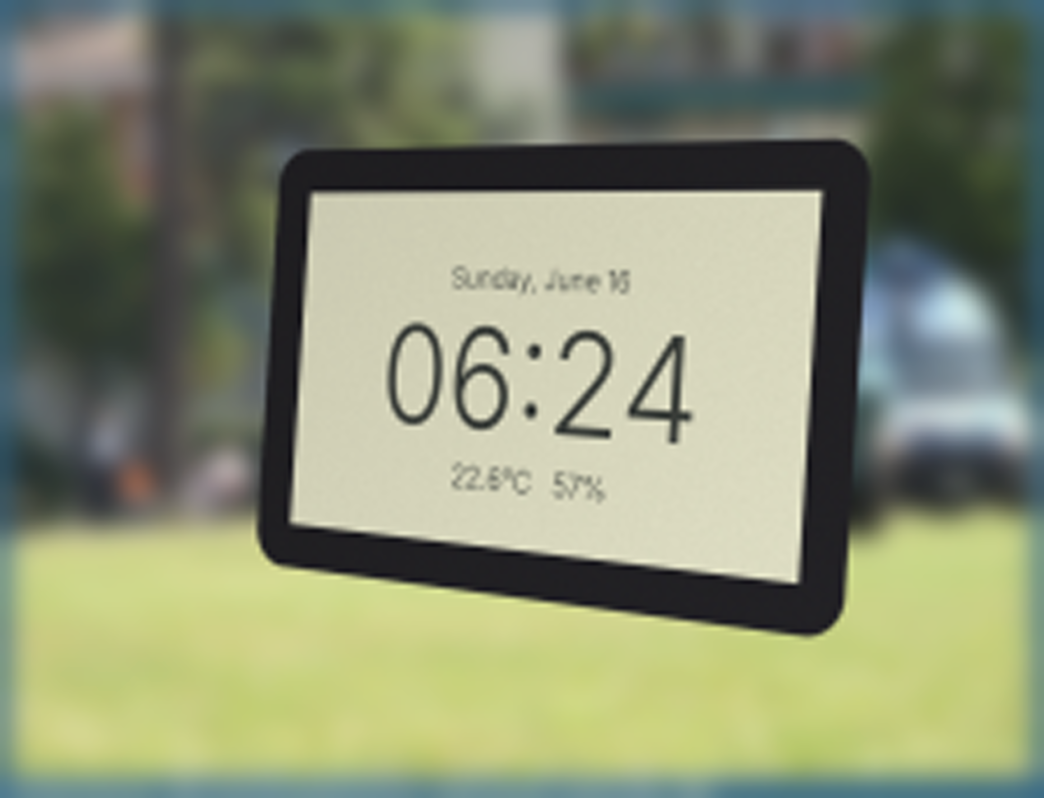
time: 6:24
